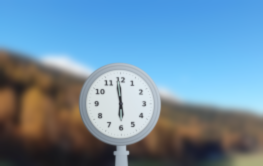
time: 5:59
